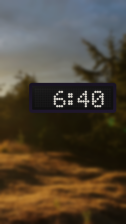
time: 6:40
